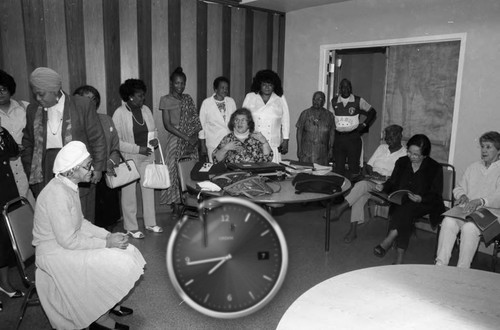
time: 7:44
